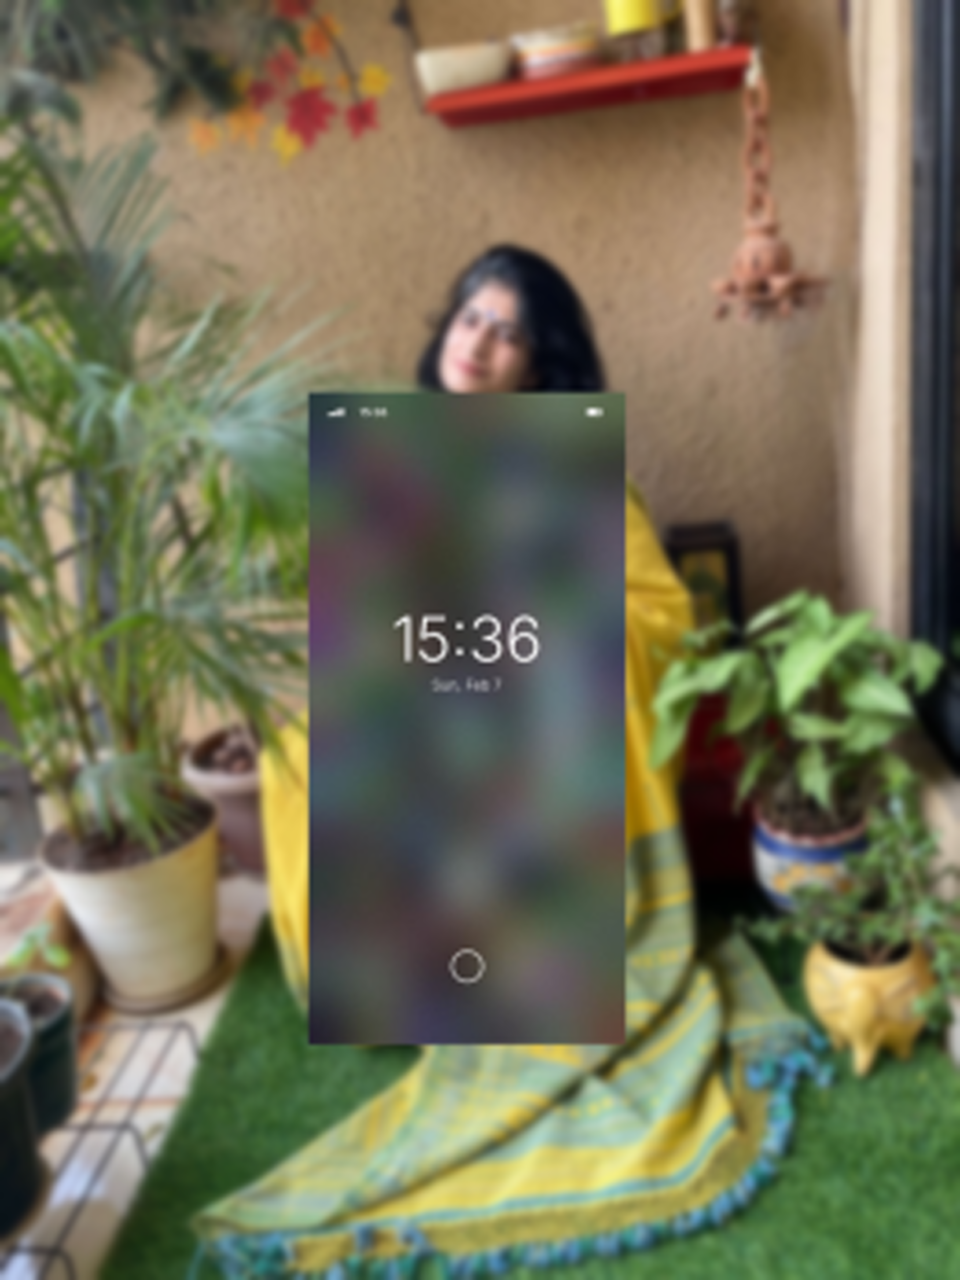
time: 15:36
